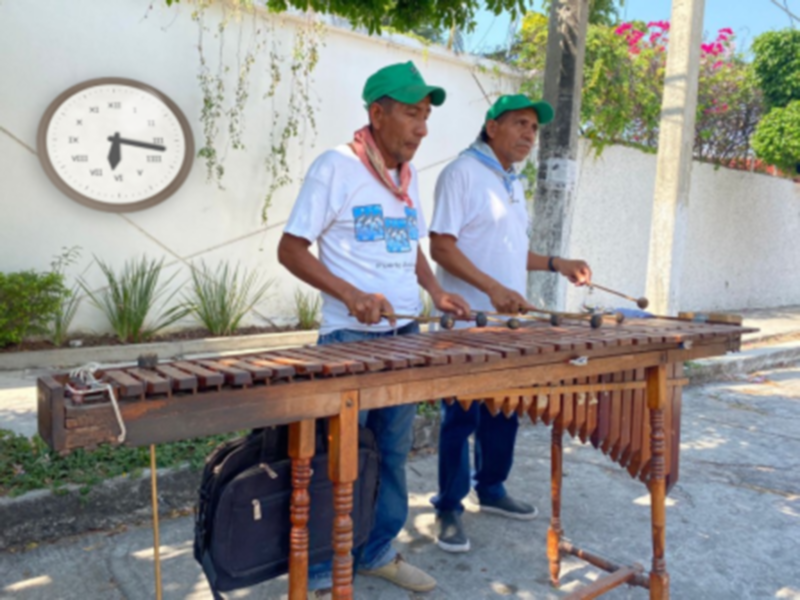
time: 6:17
